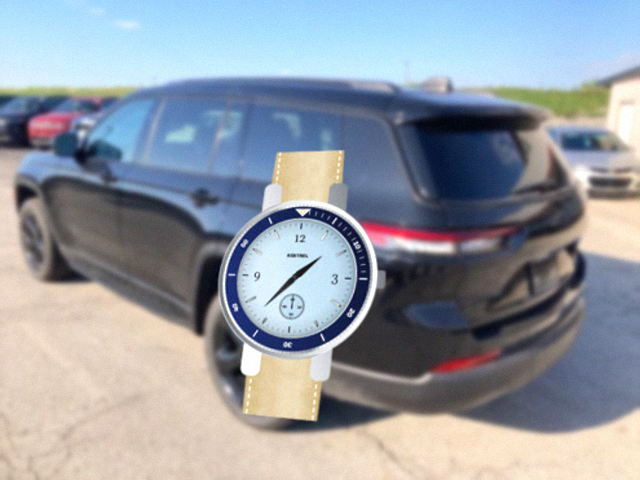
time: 1:37
